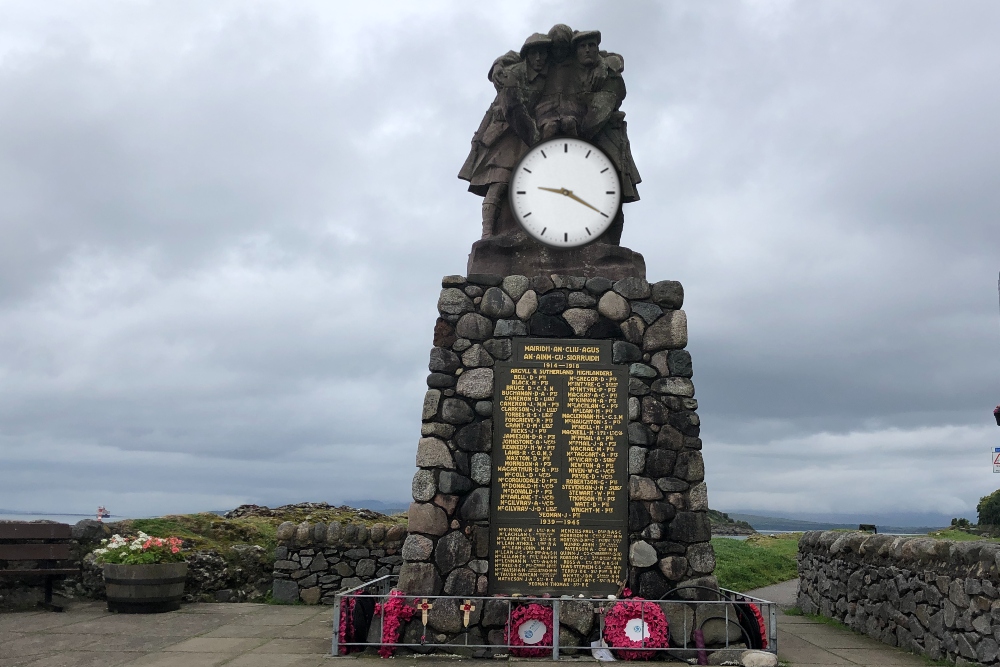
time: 9:20
